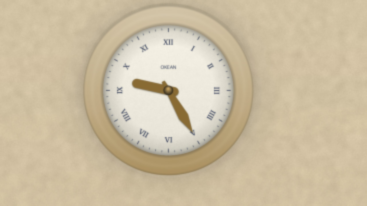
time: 9:25
